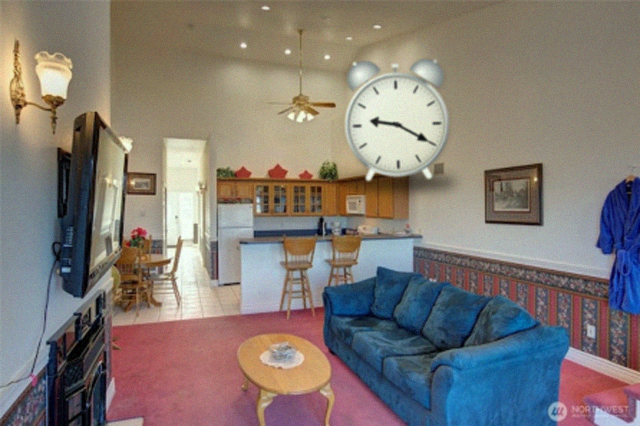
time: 9:20
